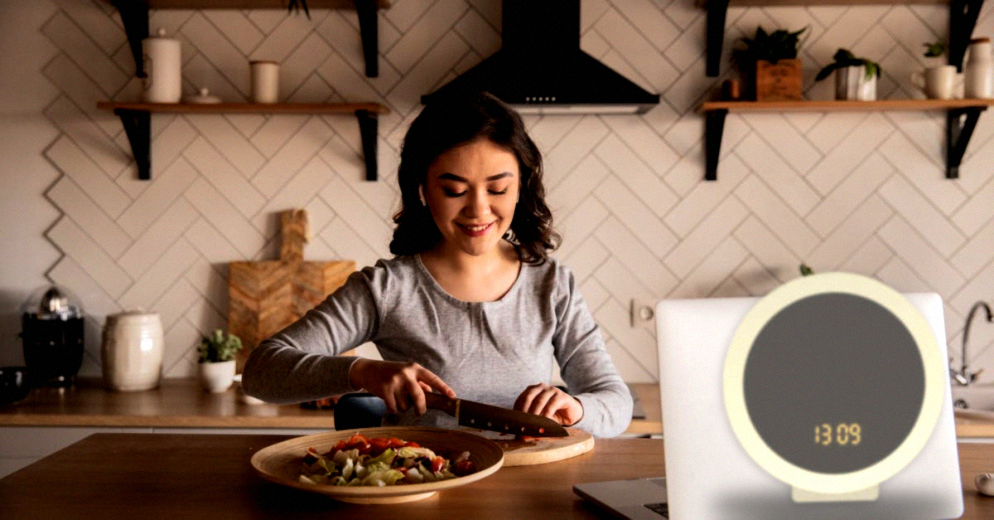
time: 13:09
